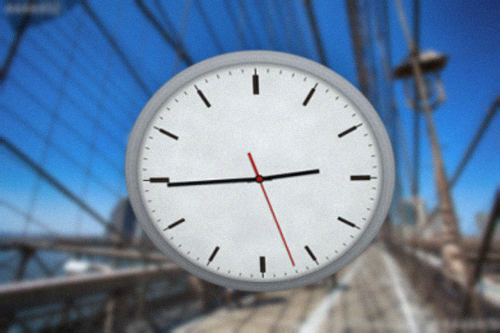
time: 2:44:27
